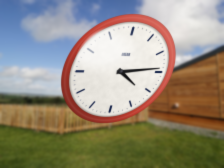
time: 4:14
